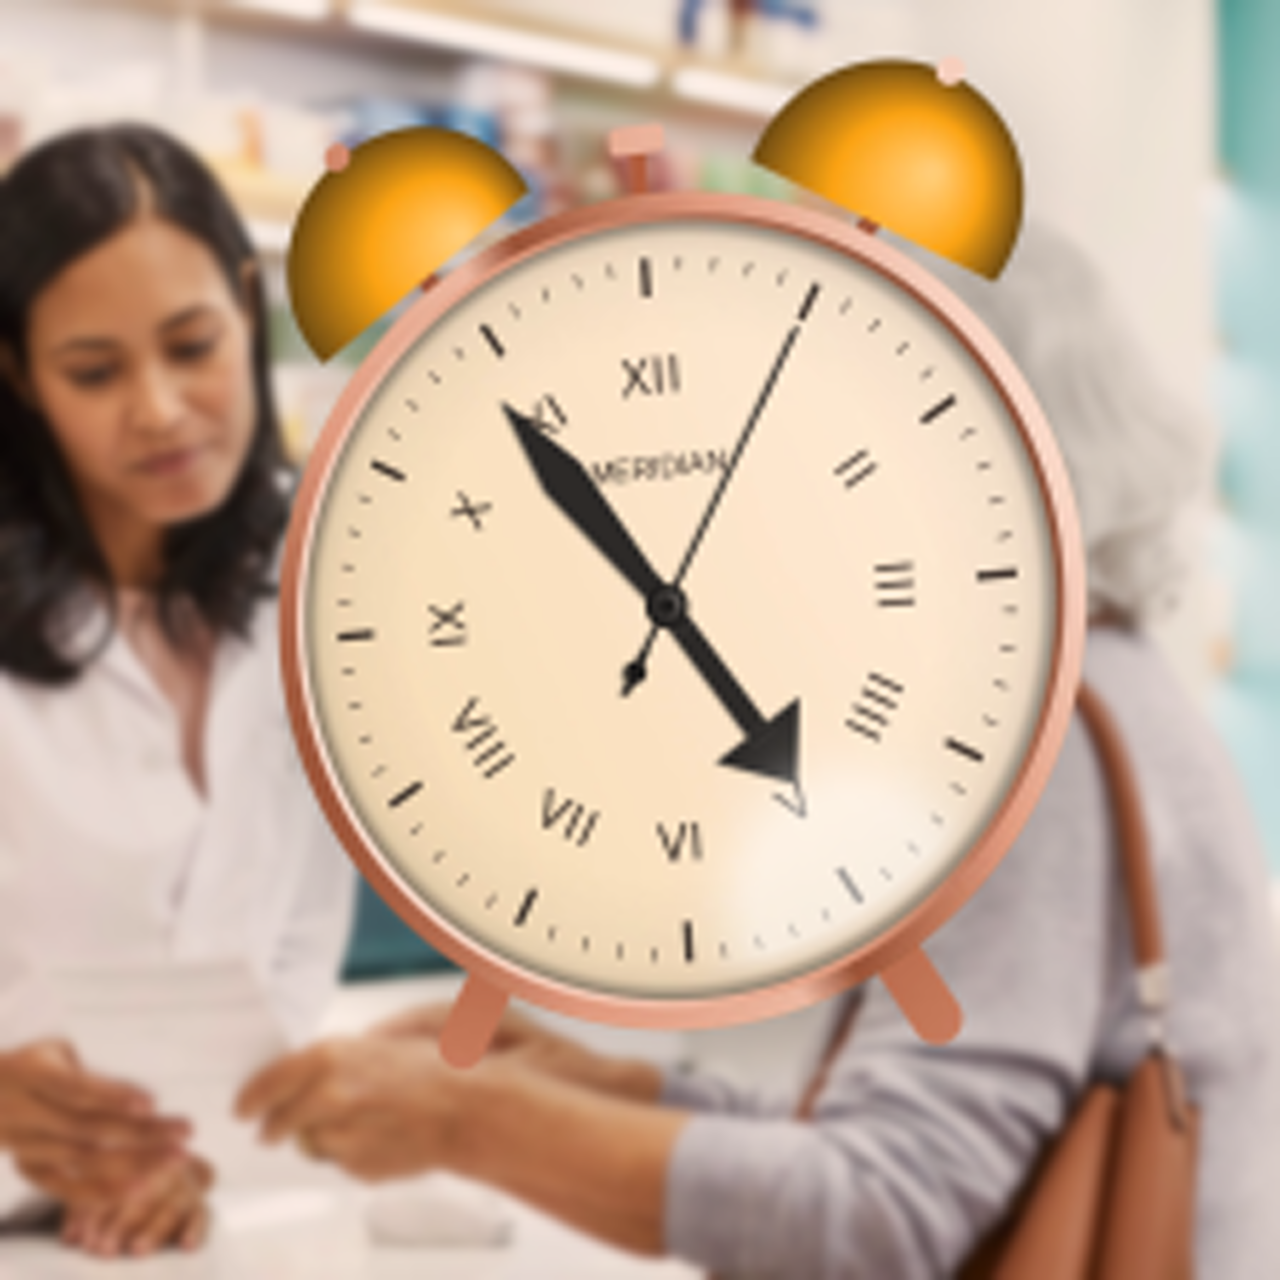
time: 4:54:05
